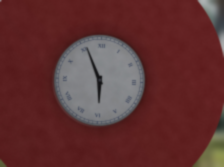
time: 5:56
